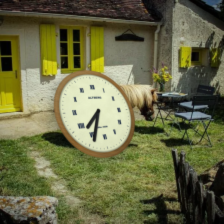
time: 7:34
